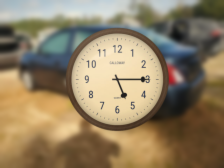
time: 5:15
